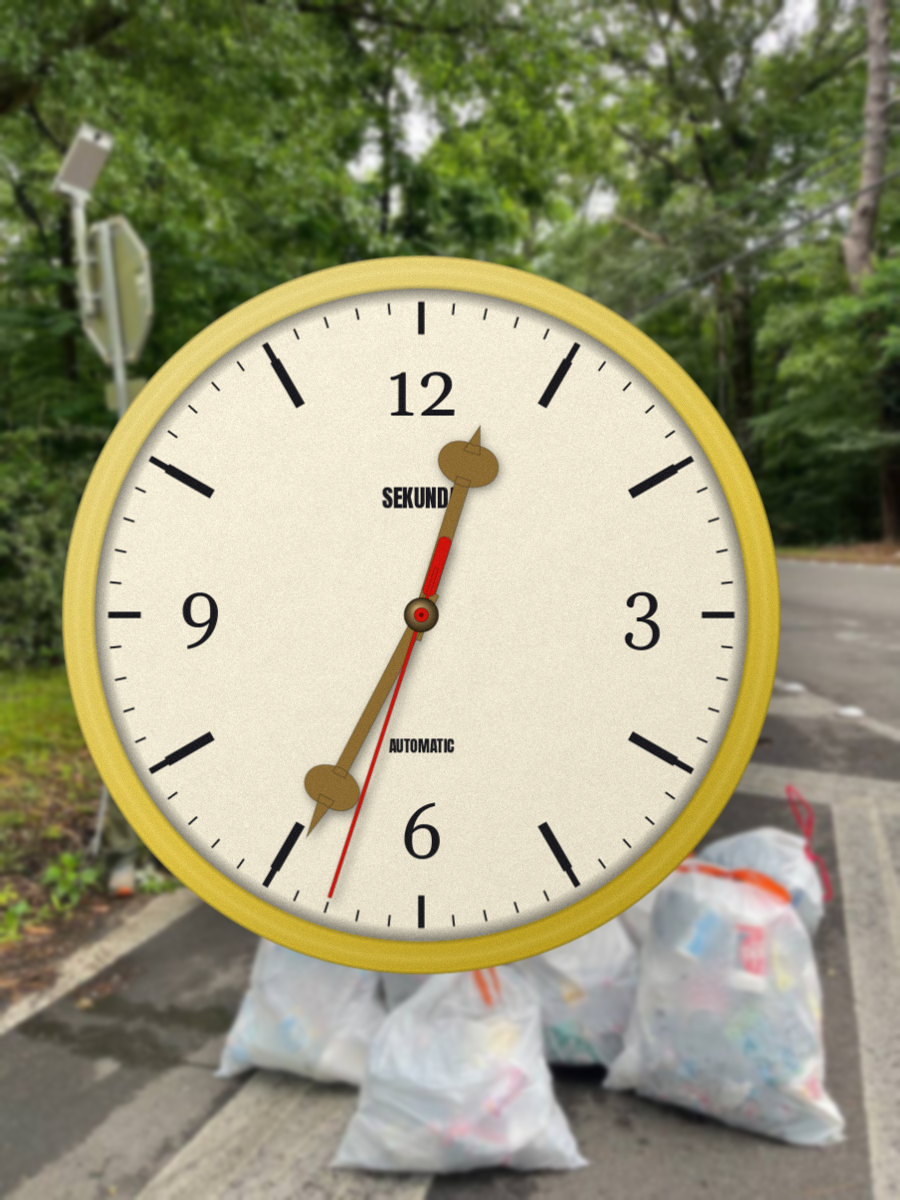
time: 12:34:33
